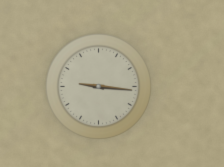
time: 9:16
